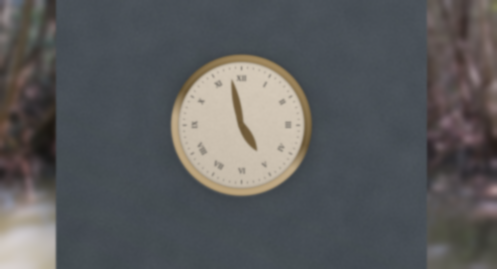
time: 4:58
